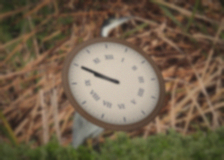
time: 9:50
